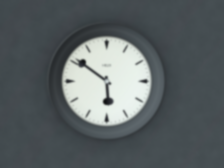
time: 5:51
